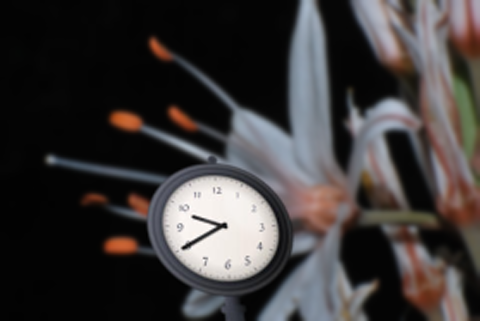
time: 9:40
